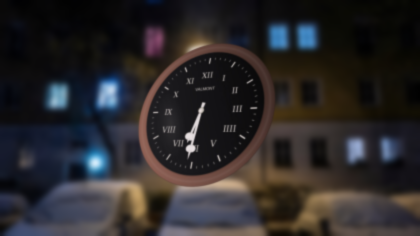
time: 6:31
